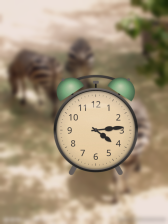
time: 4:14
